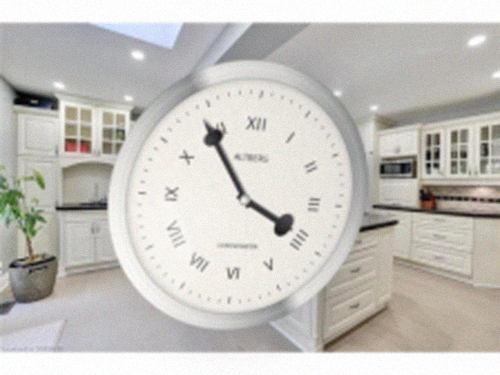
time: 3:54
